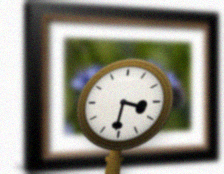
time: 3:31
